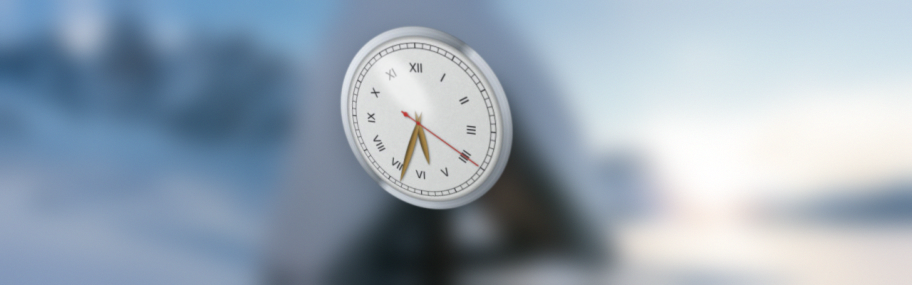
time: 5:33:20
